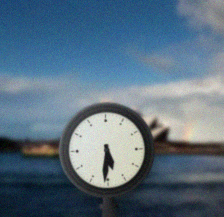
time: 5:31
